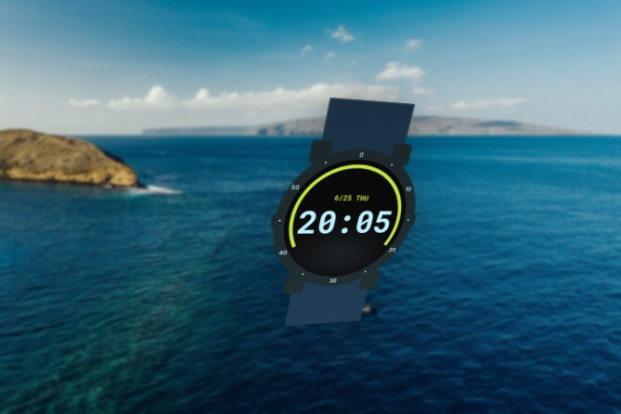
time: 20:05
